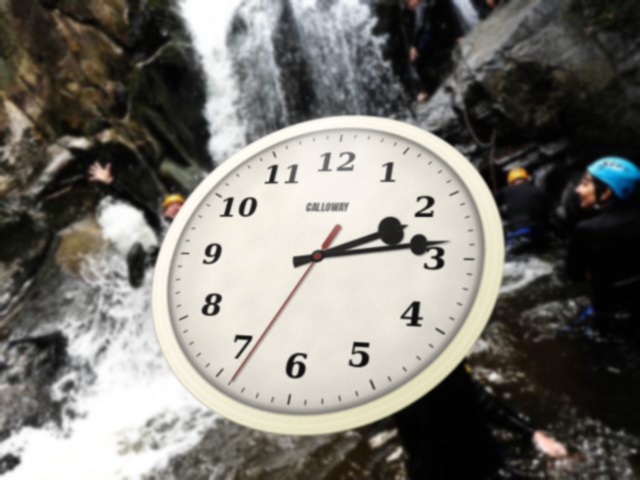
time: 2:13:34
